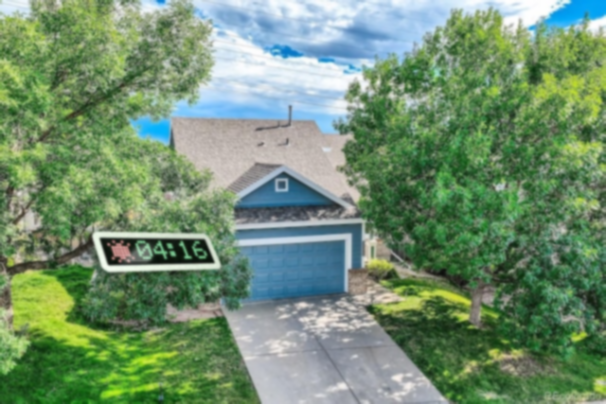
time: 4:16
